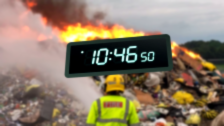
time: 10:46:50
